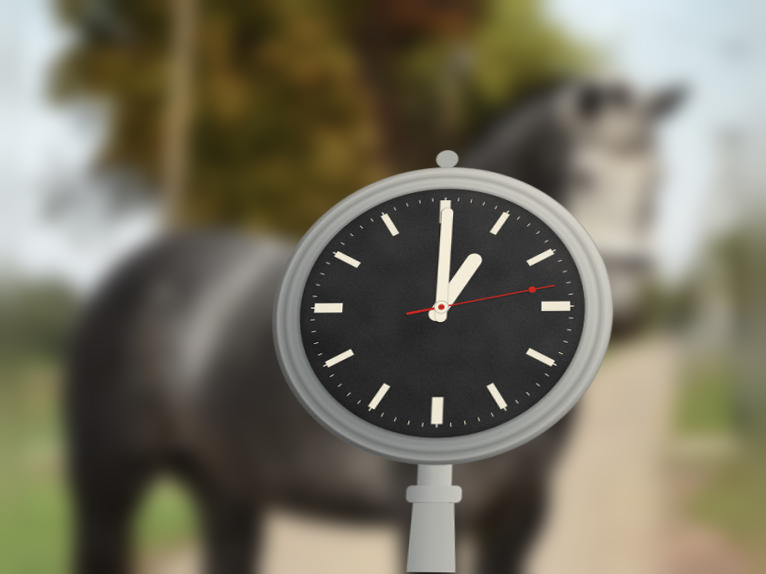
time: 1:00:13
